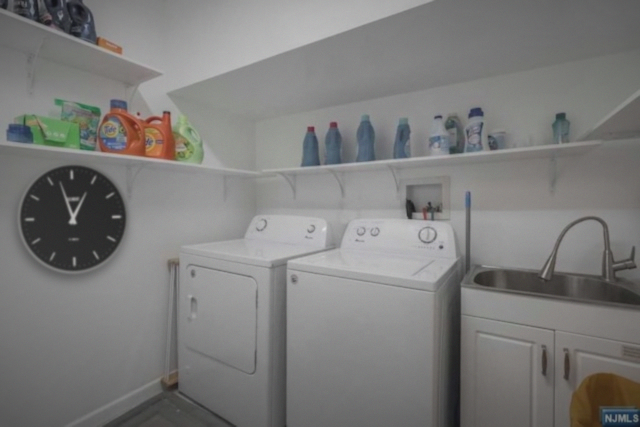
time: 12:57
